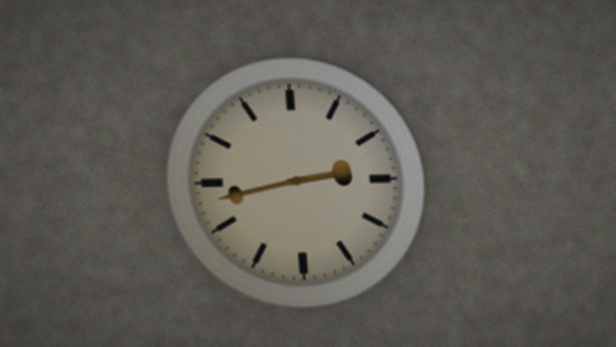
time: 2:43
